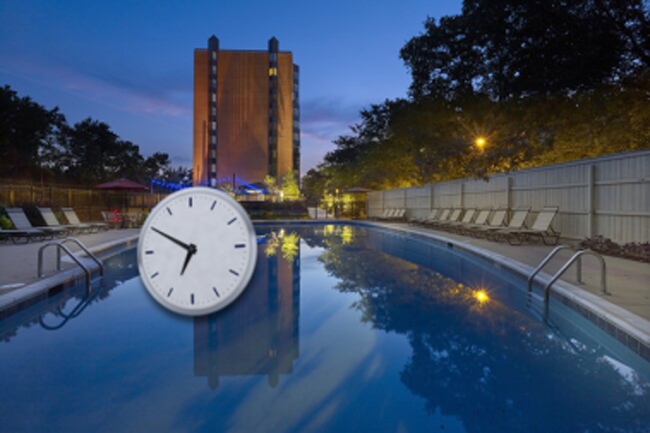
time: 6:50
